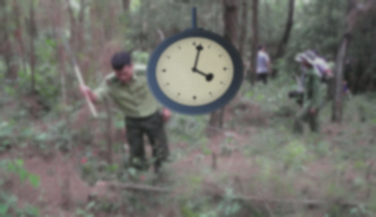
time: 4:02
